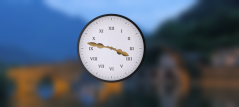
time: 3:47
